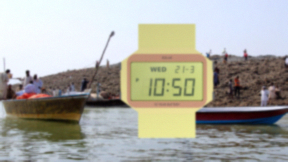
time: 10:50
